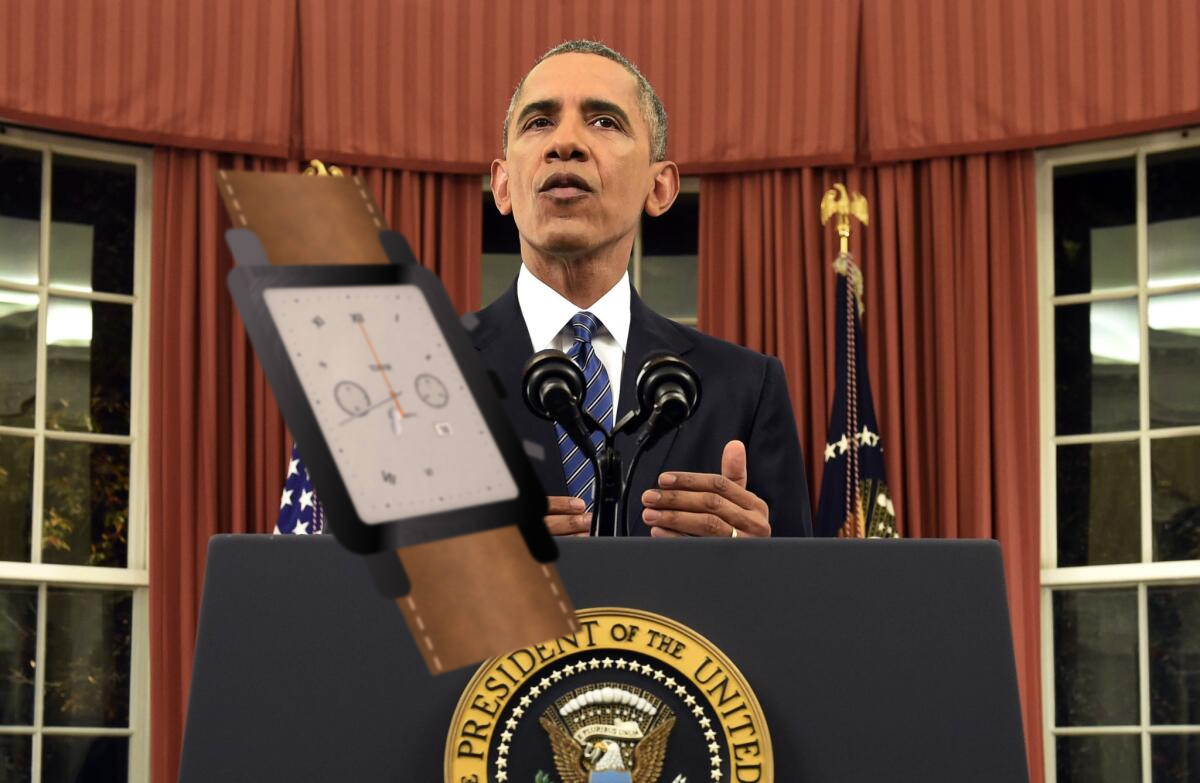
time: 6:42
